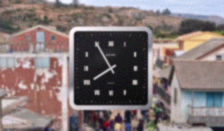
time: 7:55
